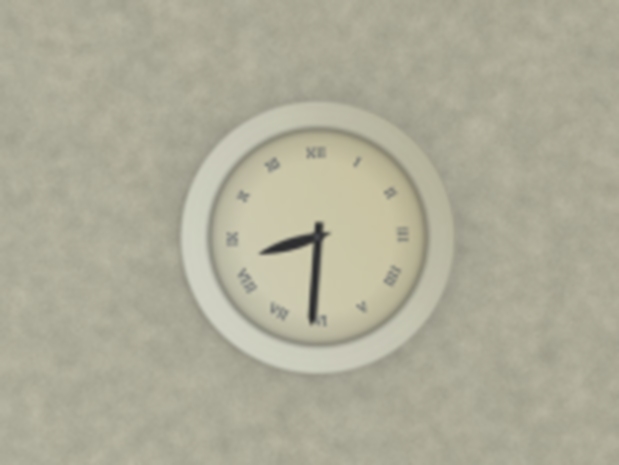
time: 8:31
